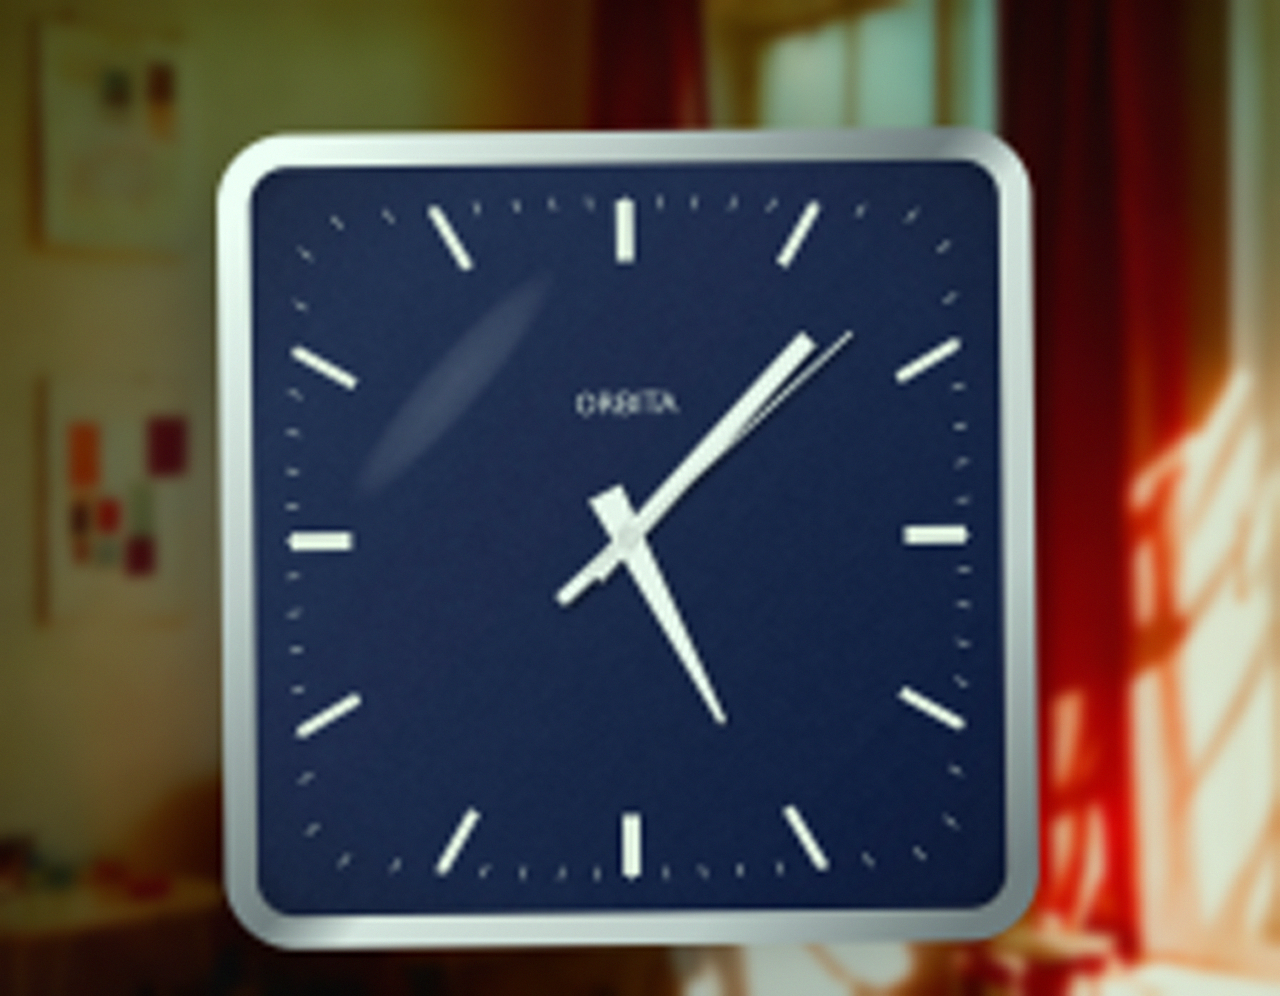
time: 5:07:08
